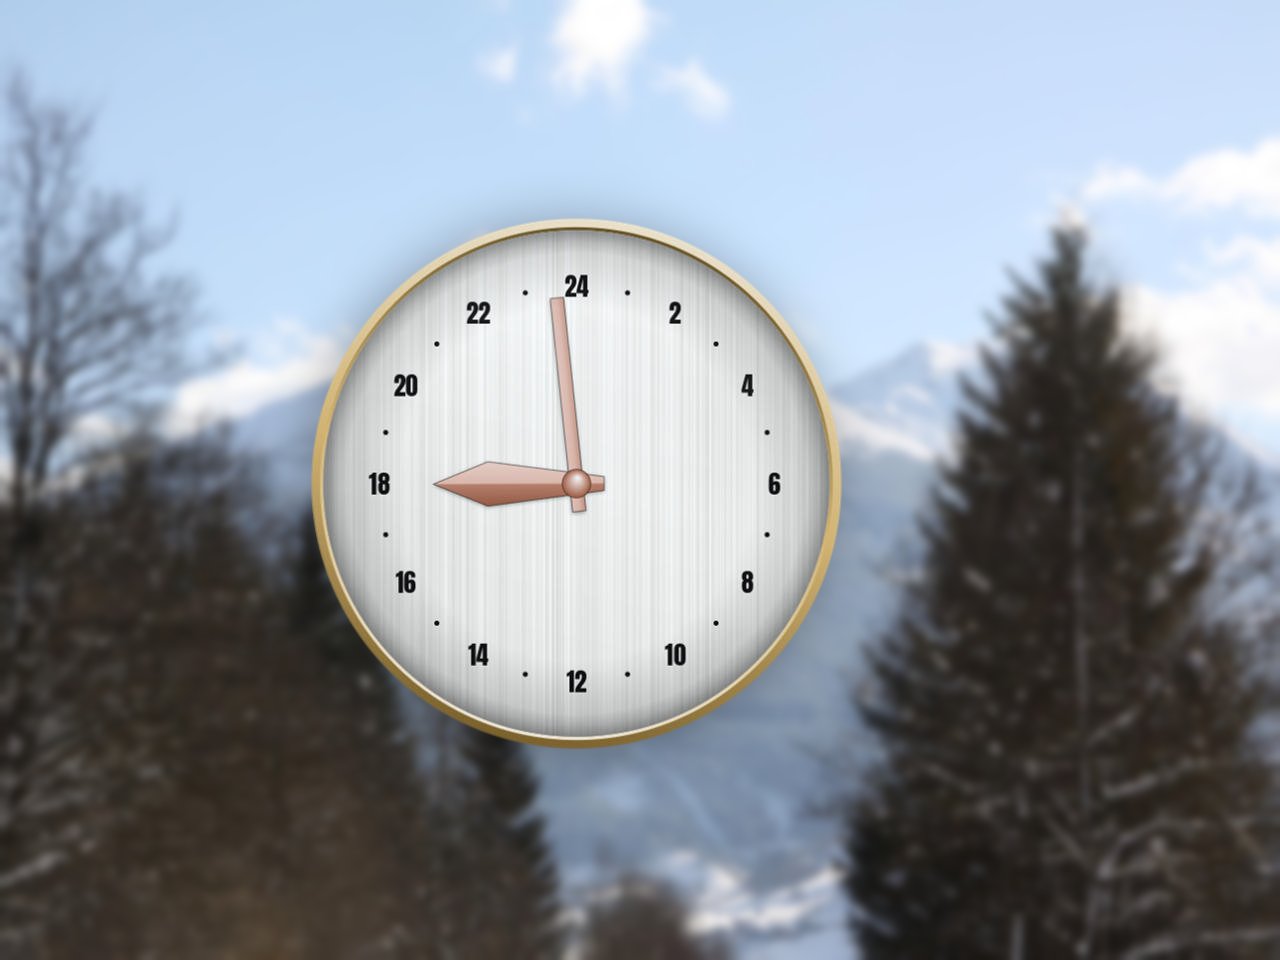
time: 17:59
